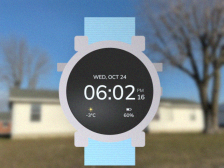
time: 6:02
